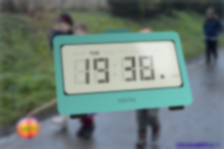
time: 19:38
